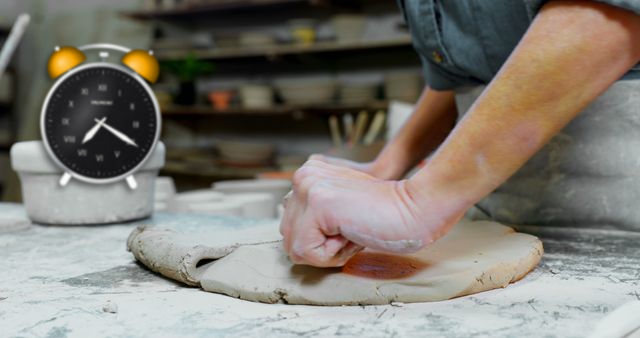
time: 7:20
